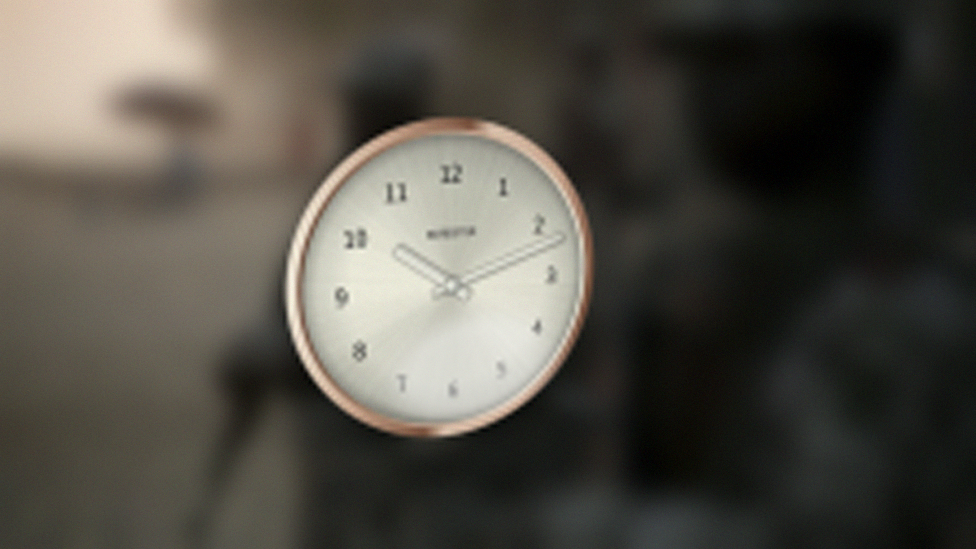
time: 10:12
